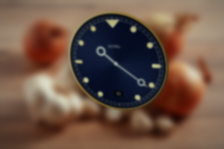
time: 10:21
